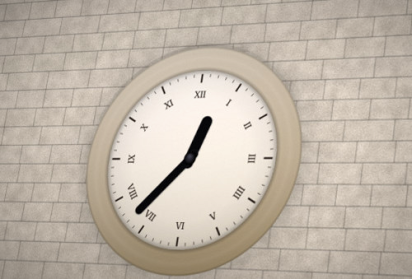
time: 12:37
